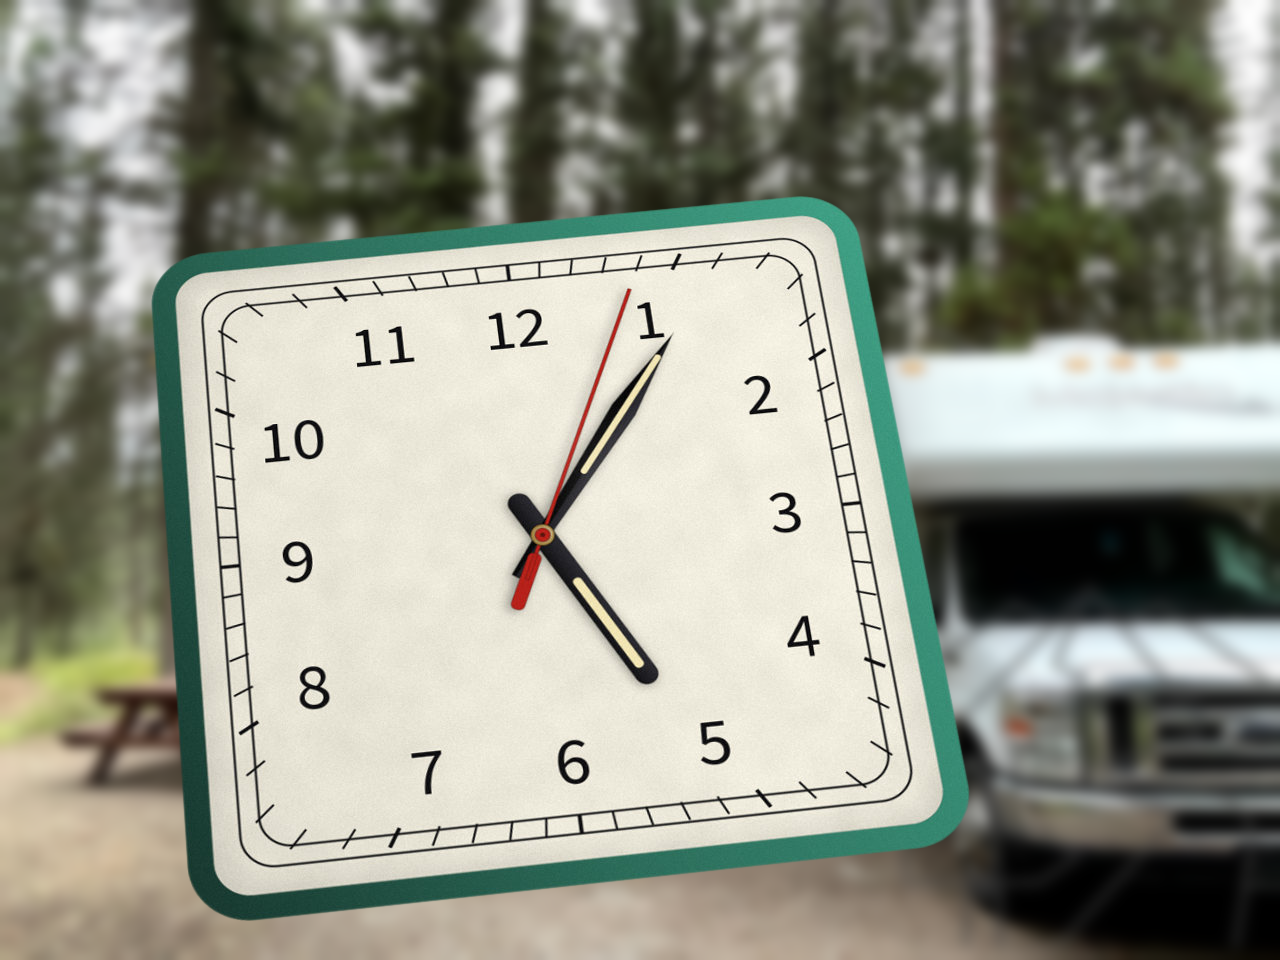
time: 5:06:04
